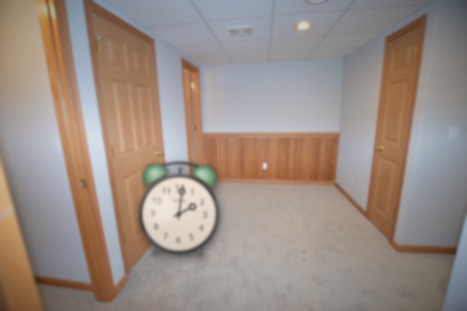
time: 2:01
